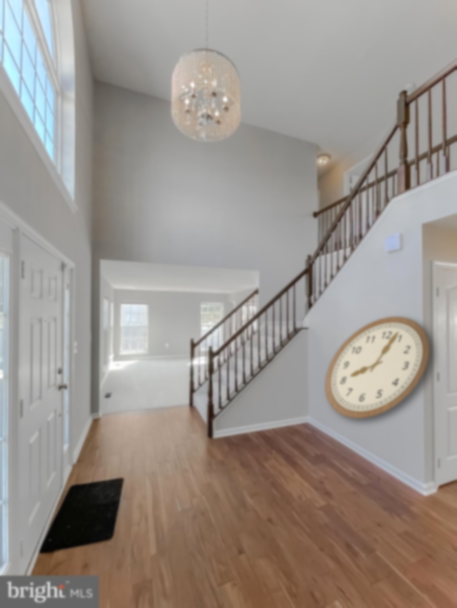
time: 8:03
